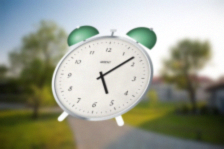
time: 5:08
